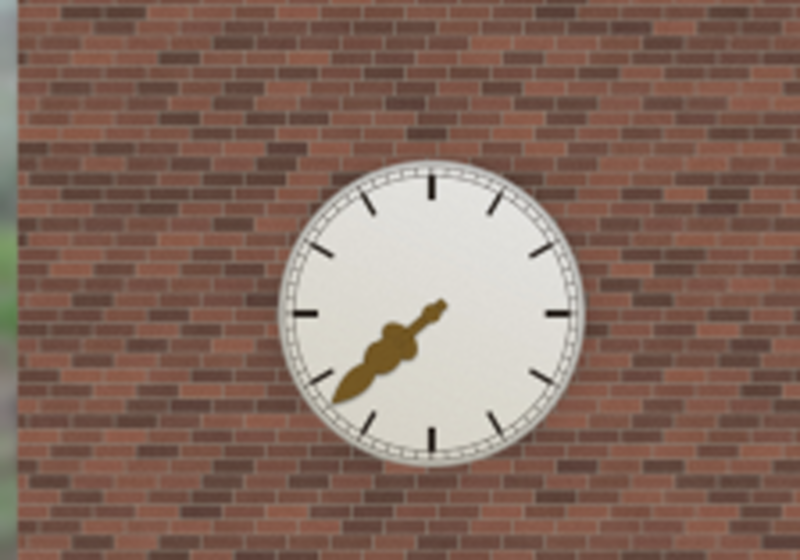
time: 7:38
